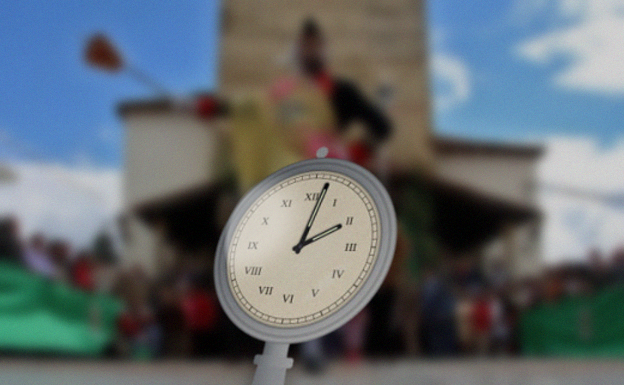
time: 2:02
